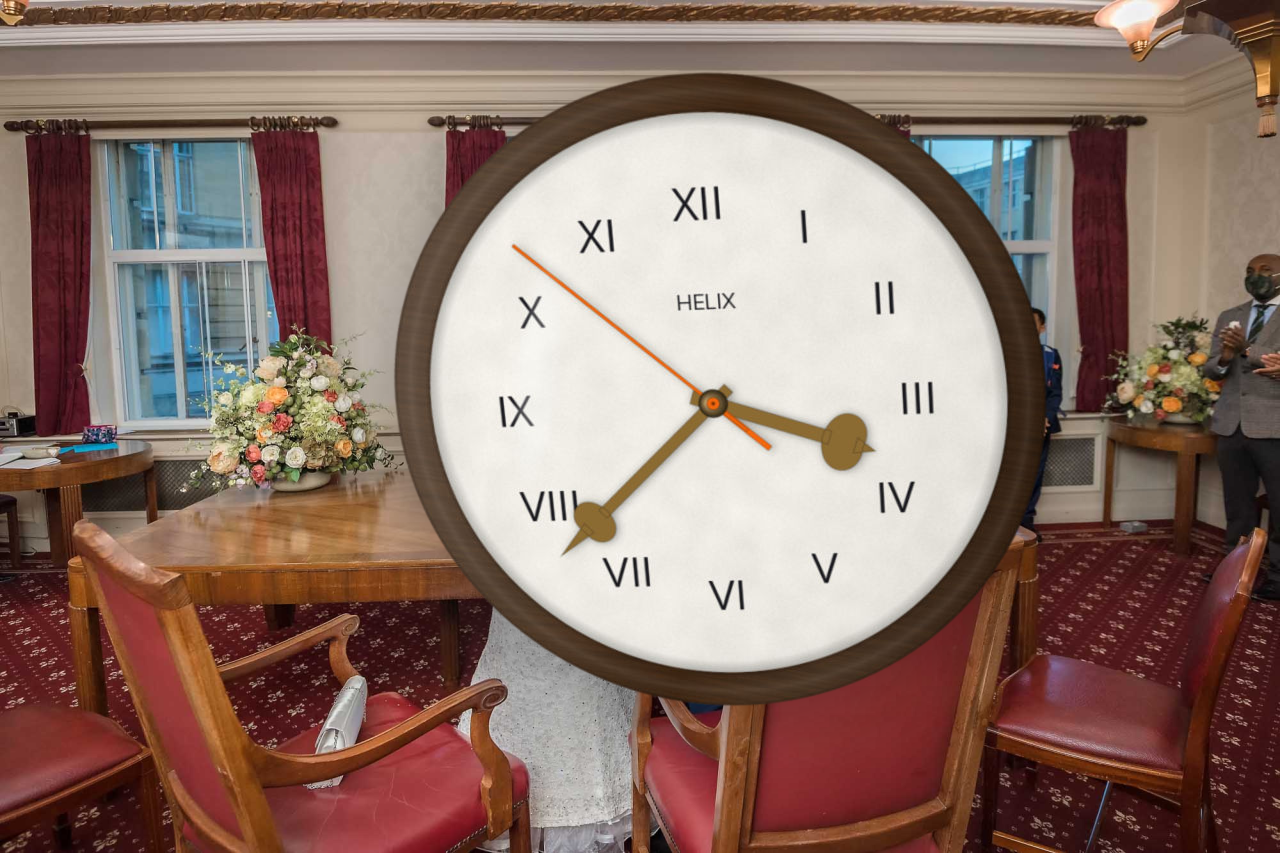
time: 3:37:52
